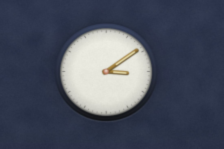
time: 3:09
